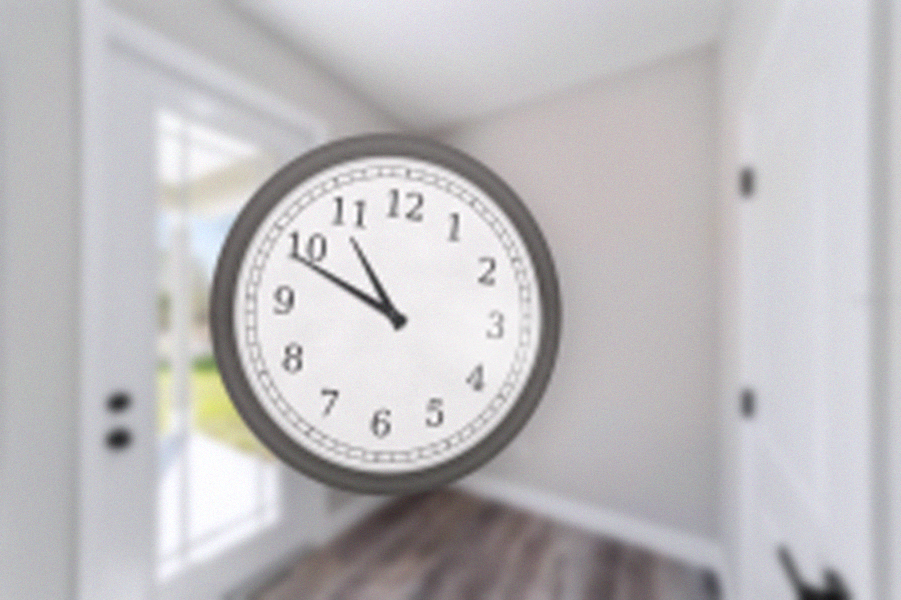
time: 10:49
